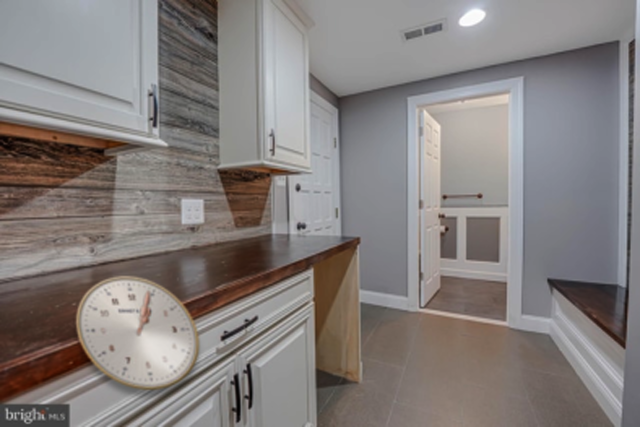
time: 1:04
